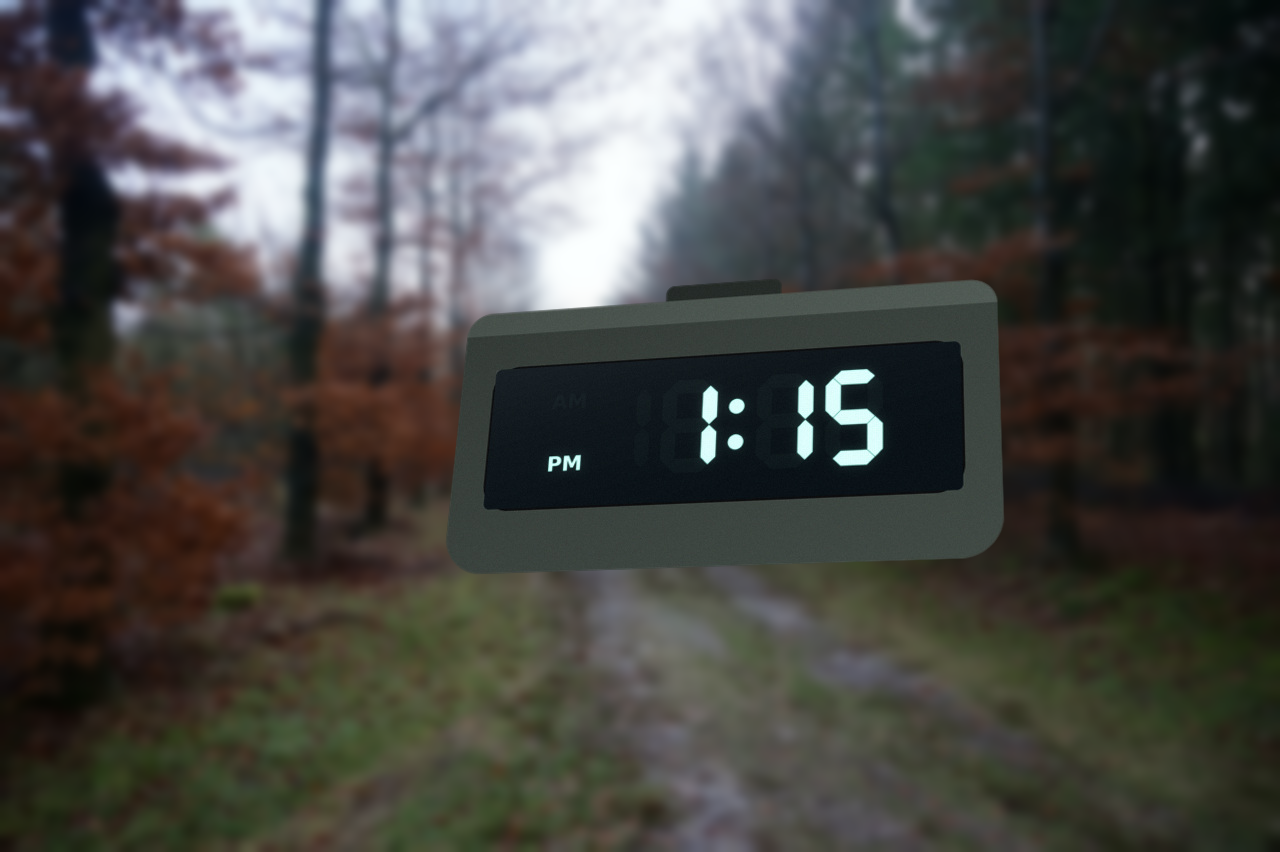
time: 1:15
